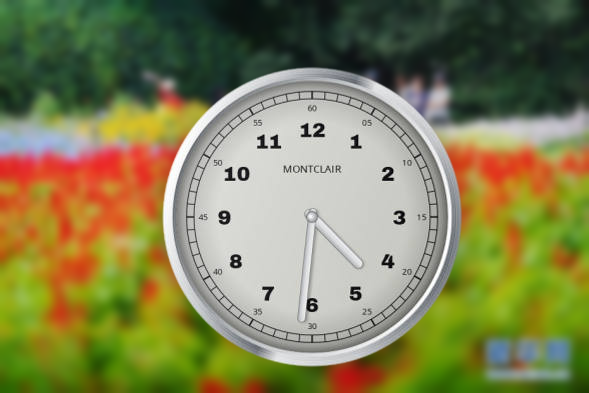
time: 4:31
